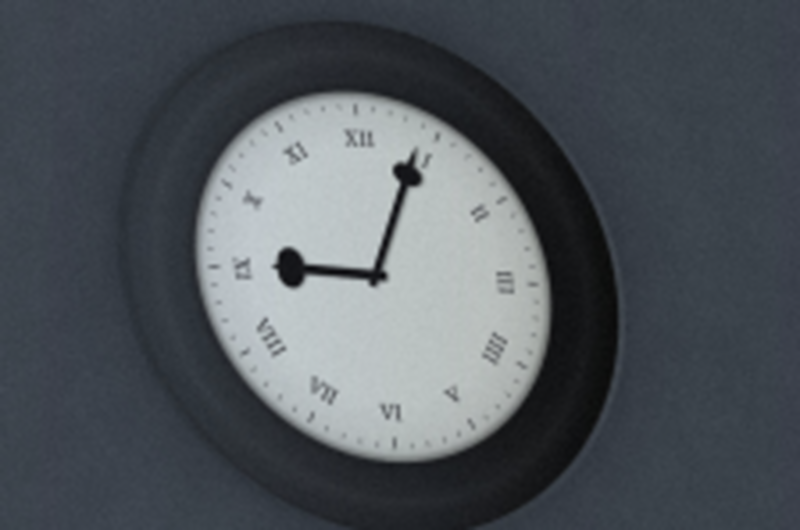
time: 9:04
